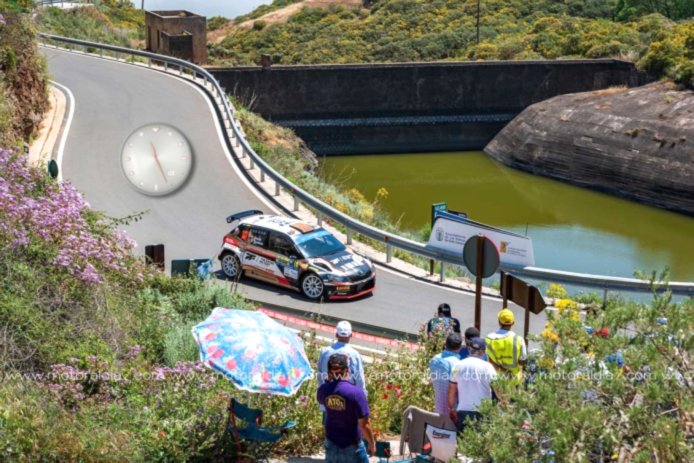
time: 11:26
